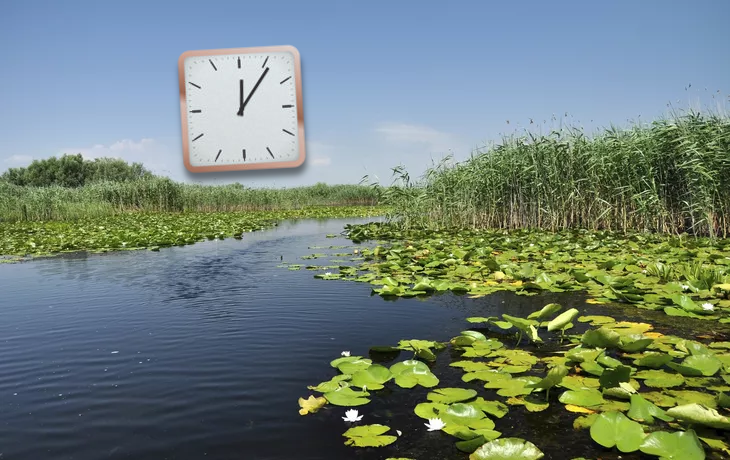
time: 12:06
